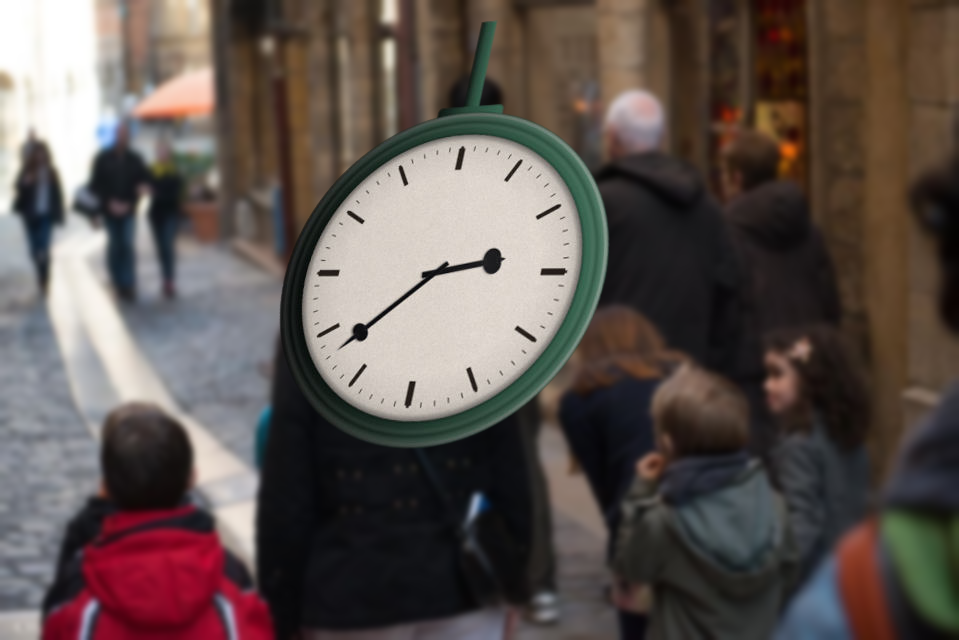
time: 2:38
